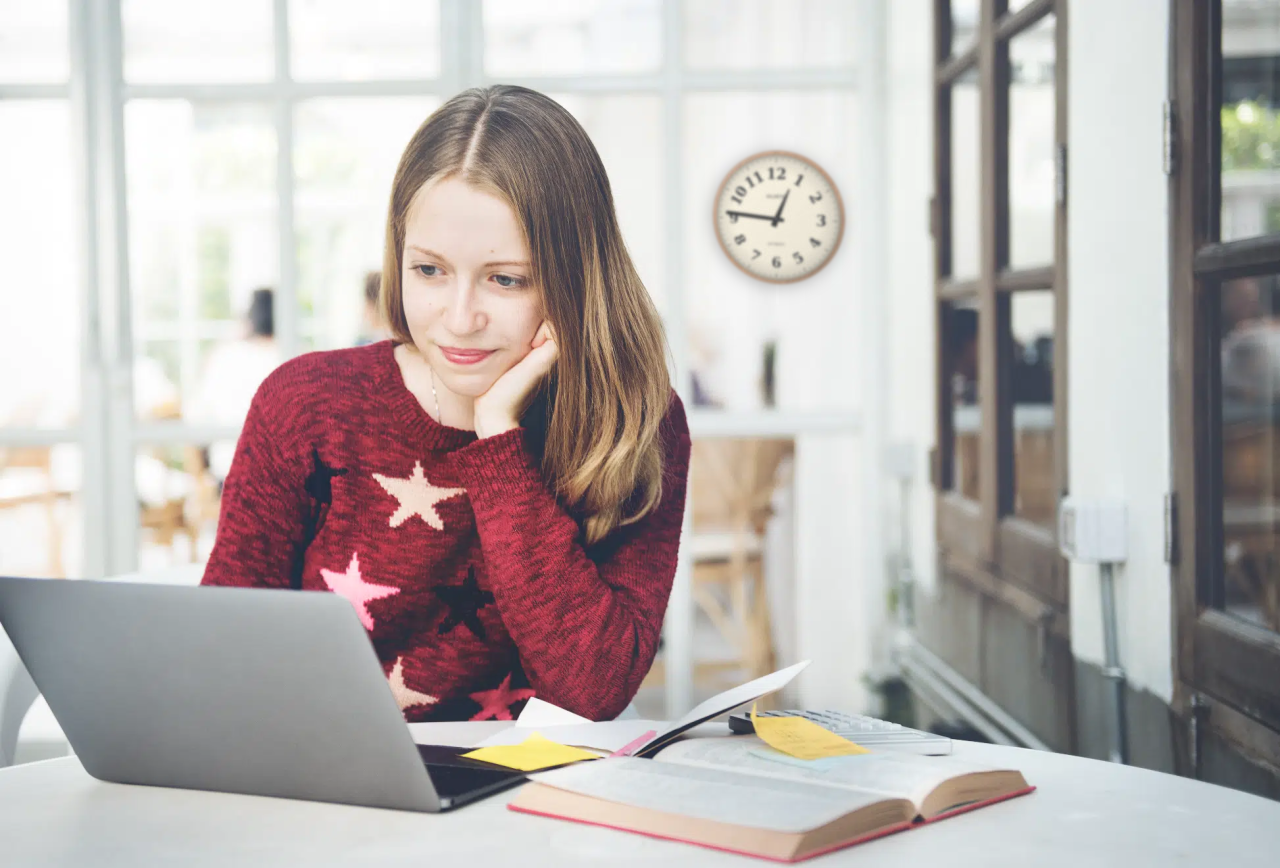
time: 12:46
